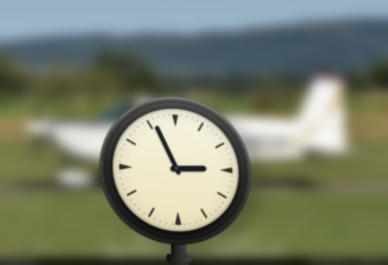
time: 2:56
